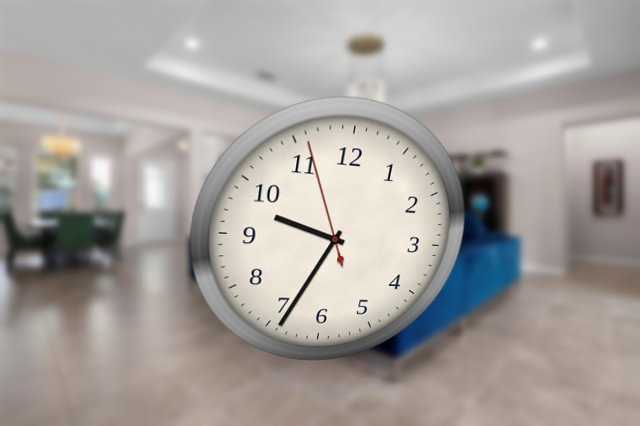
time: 9:33:56
